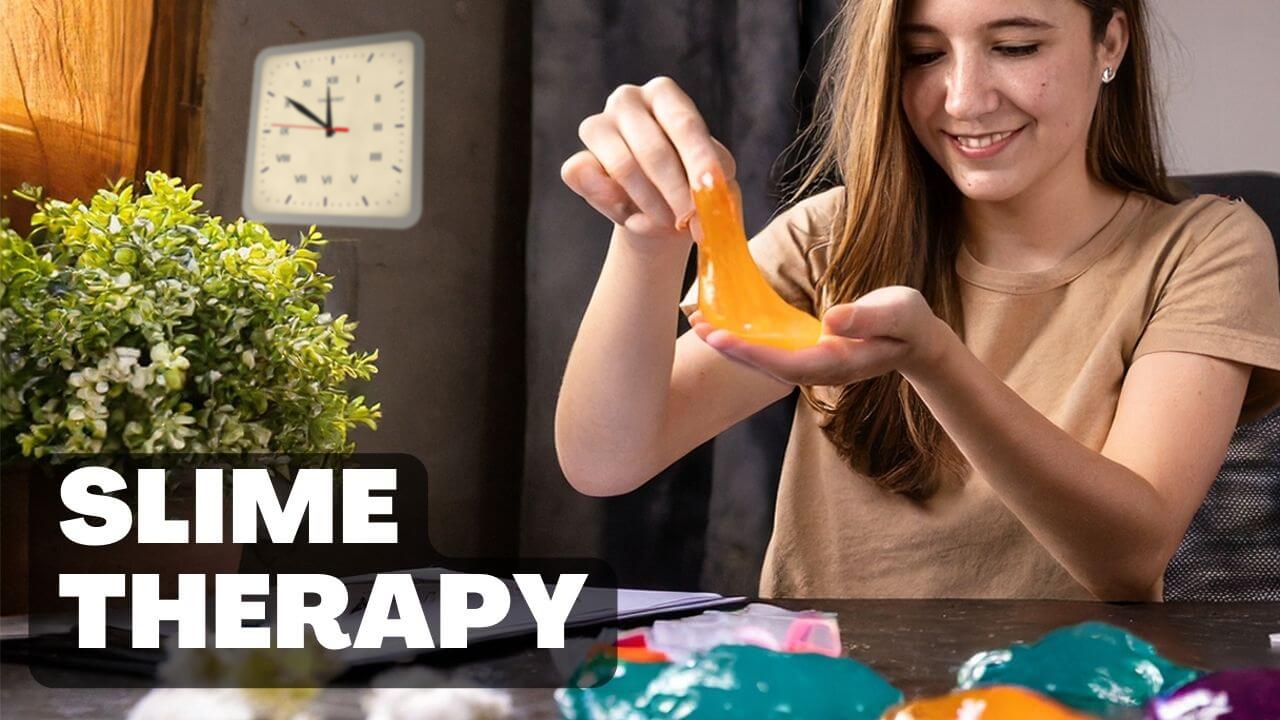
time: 11:50:46
